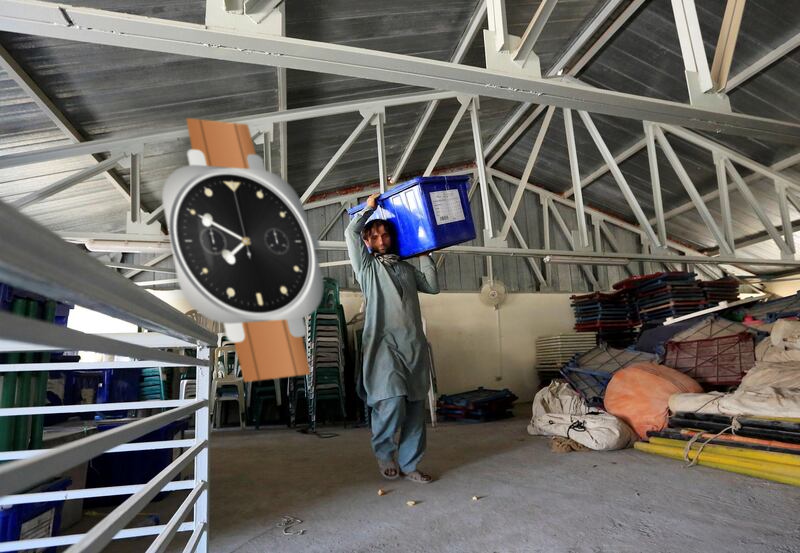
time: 7:50
